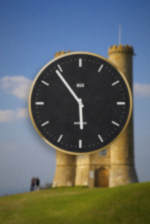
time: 5:54
